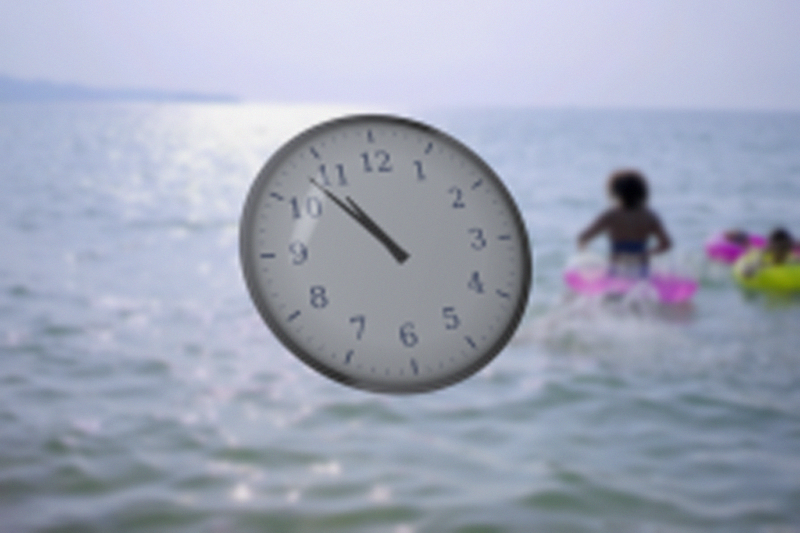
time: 10:53
